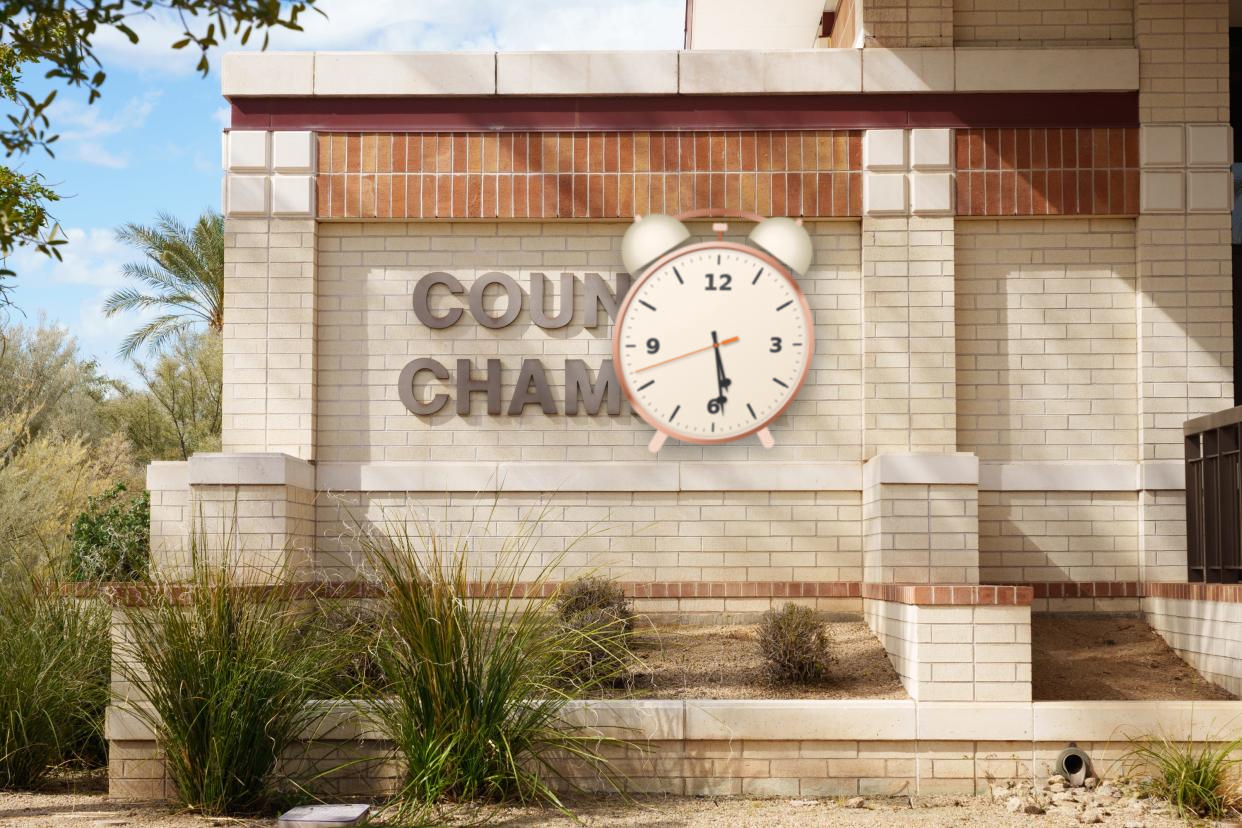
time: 5:28:42
